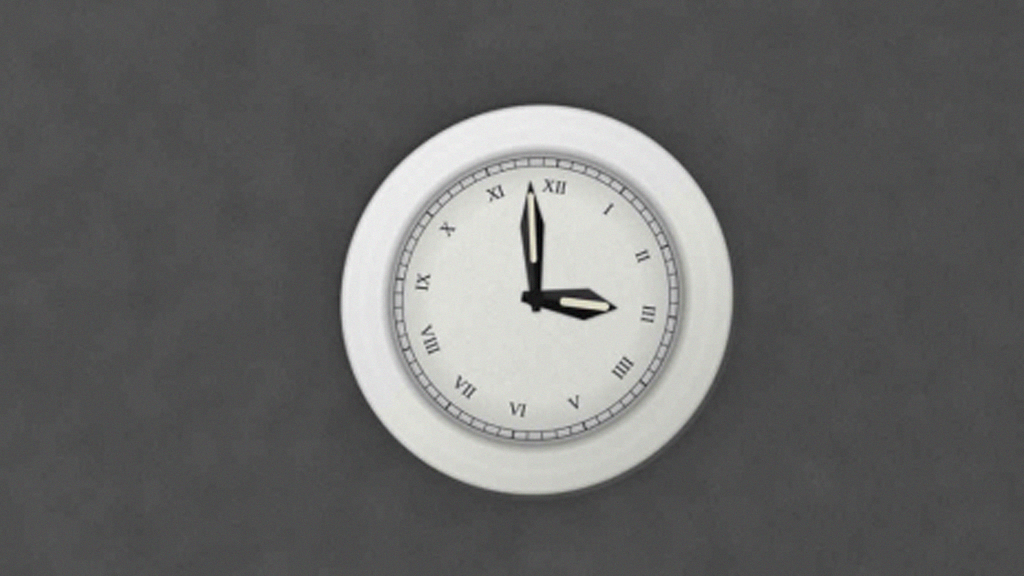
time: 2:58
